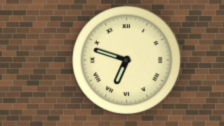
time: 6:48
